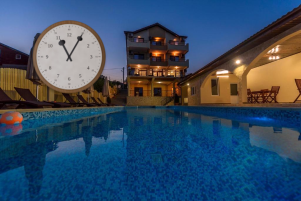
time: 11:05
